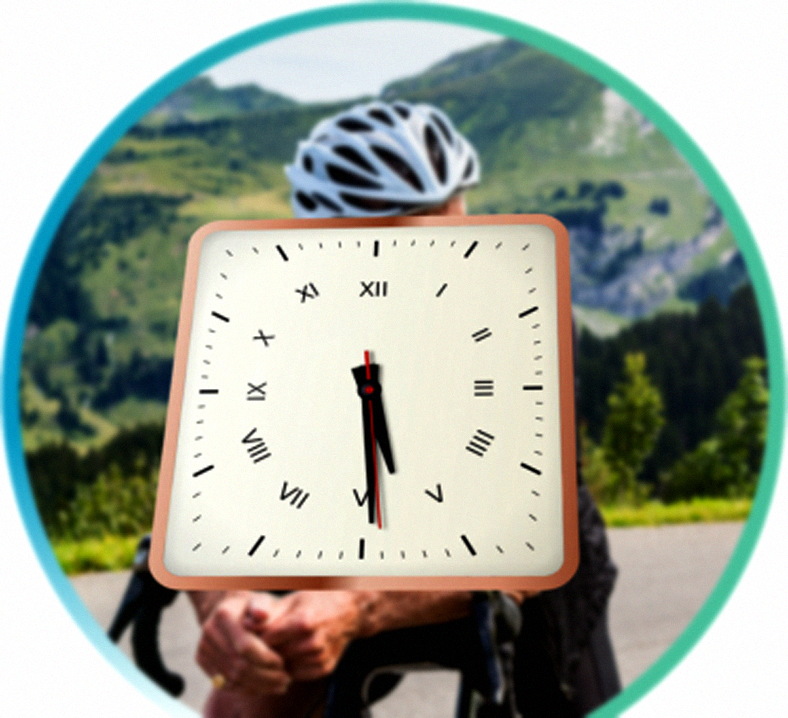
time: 5:29:29
